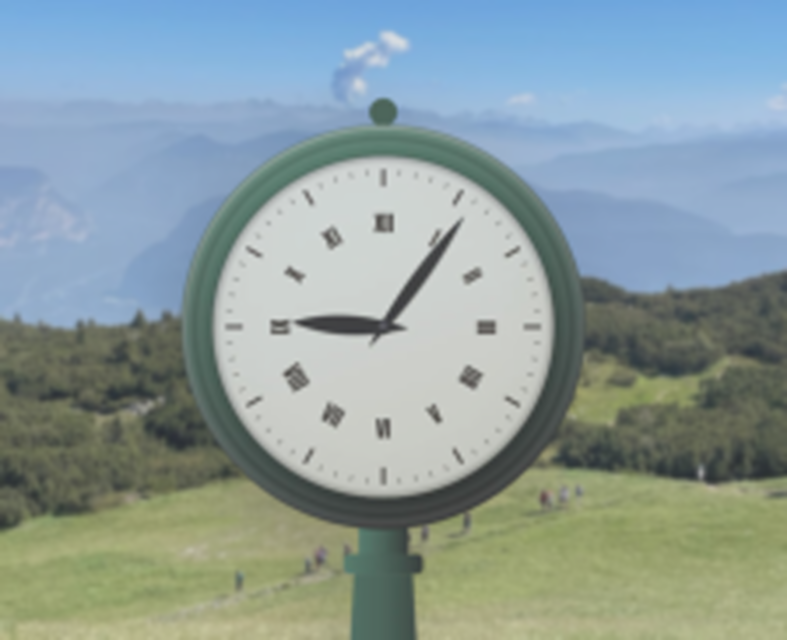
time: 9:06
